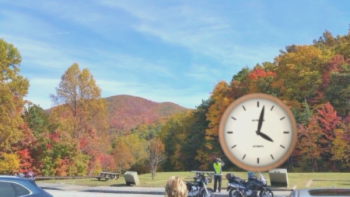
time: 4:02
